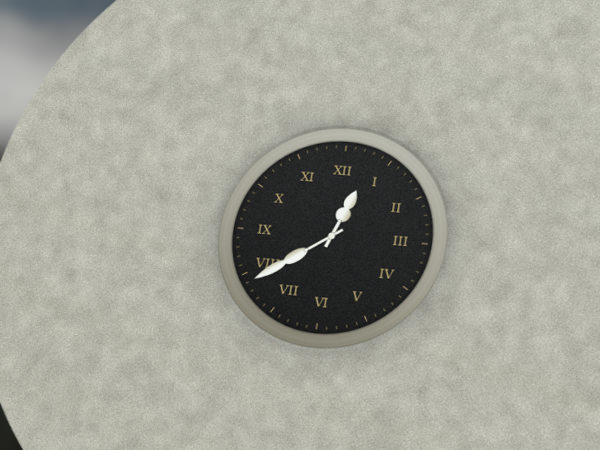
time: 12:39
